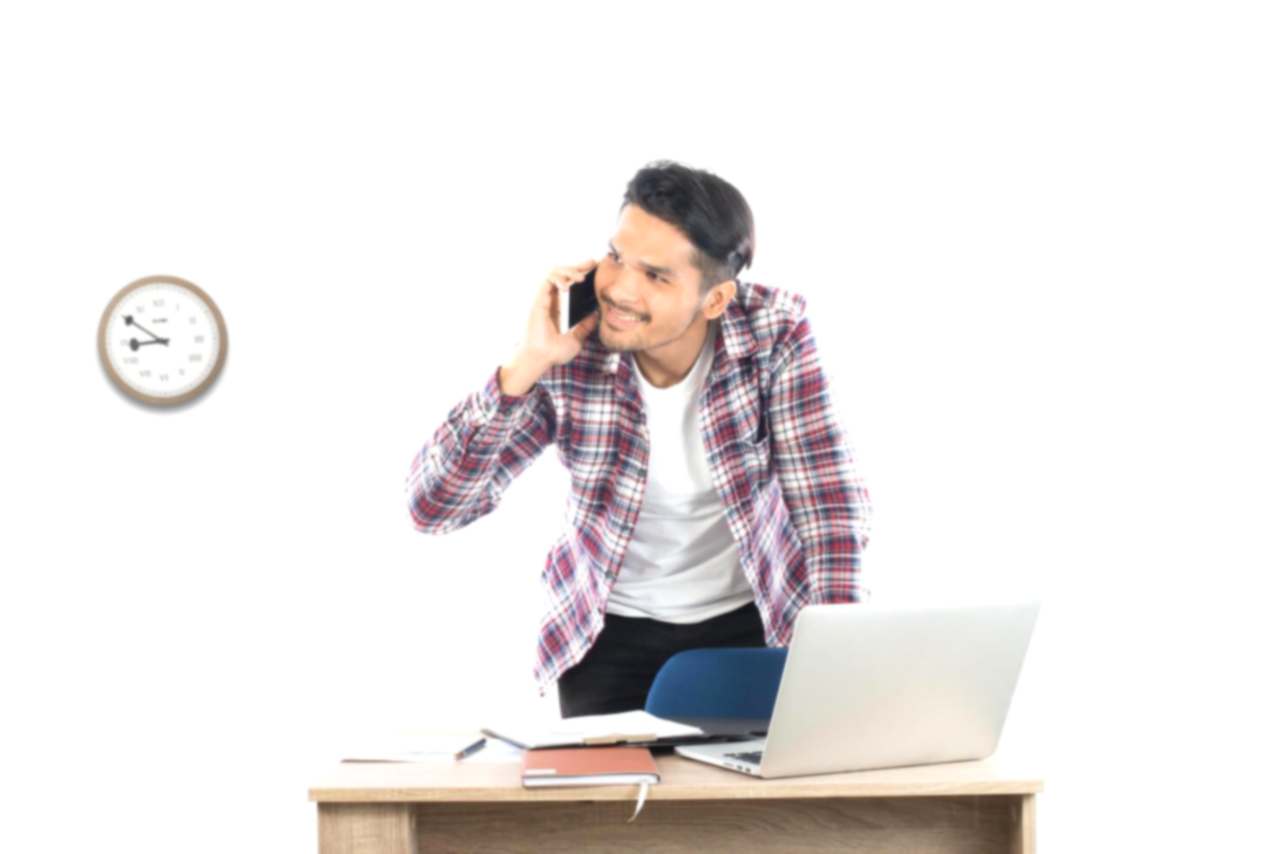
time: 8:51
